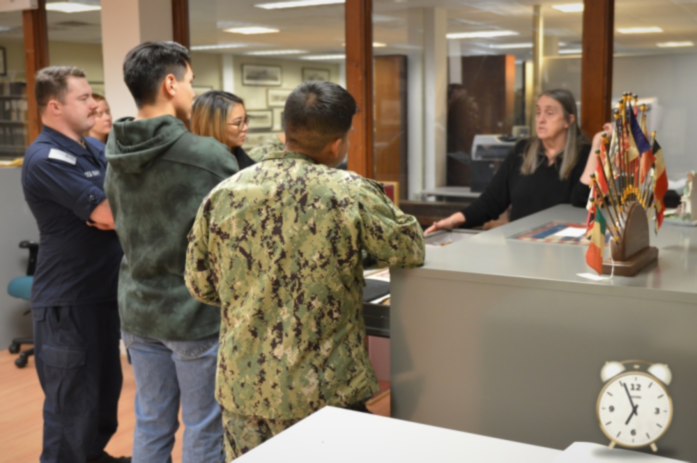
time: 6:56
